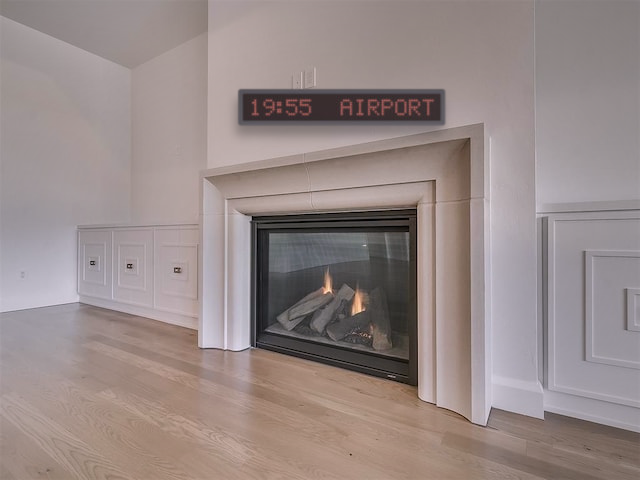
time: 19:55
